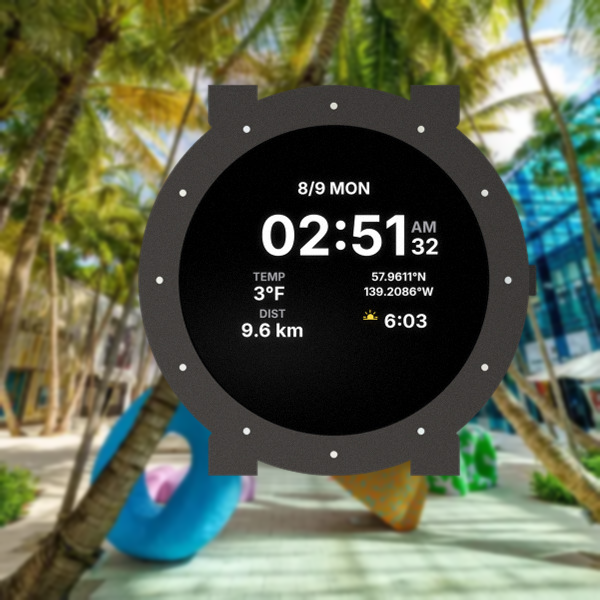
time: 2:51:32
